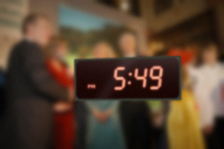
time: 5:49
